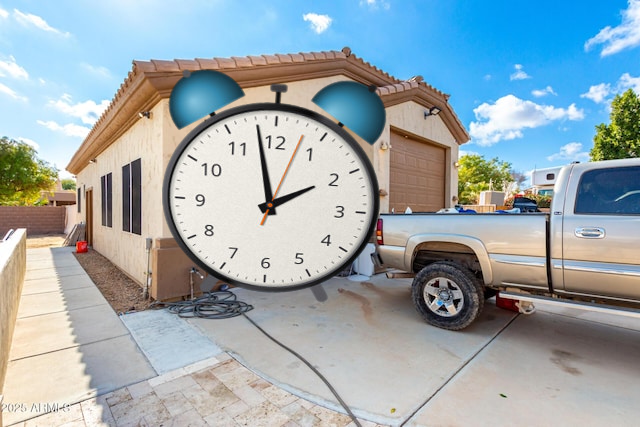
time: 1:58:03
